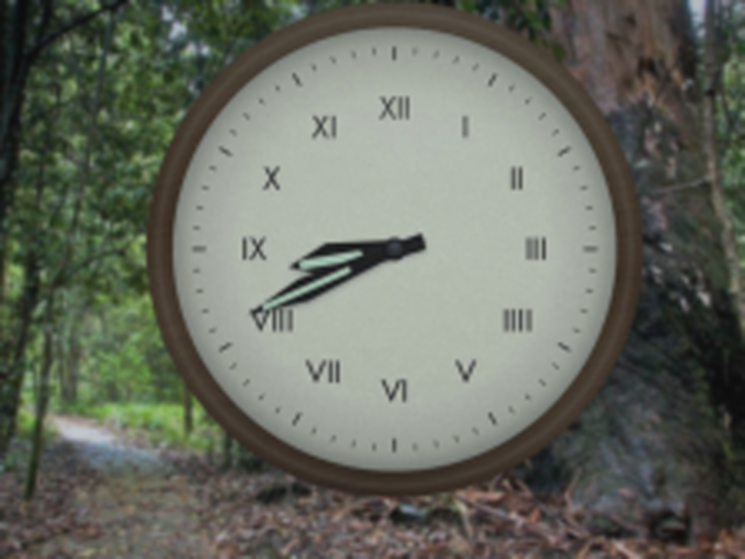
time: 8:41
